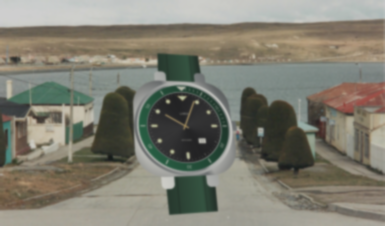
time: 10:04
